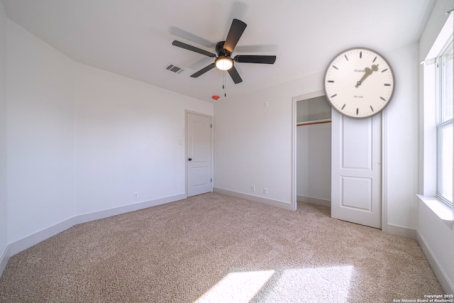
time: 1:07
